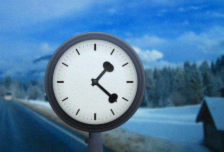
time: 1:22
